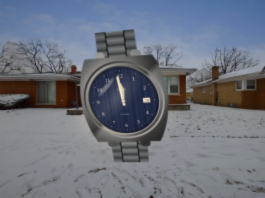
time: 11:59
